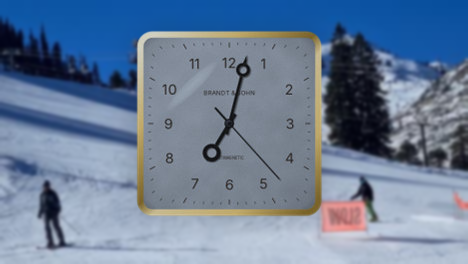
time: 7:02:23
